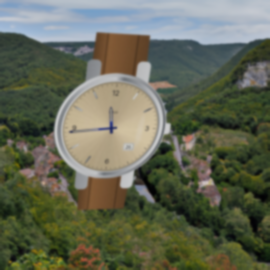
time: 11:44
